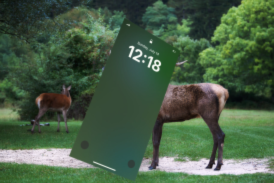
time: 12:18
